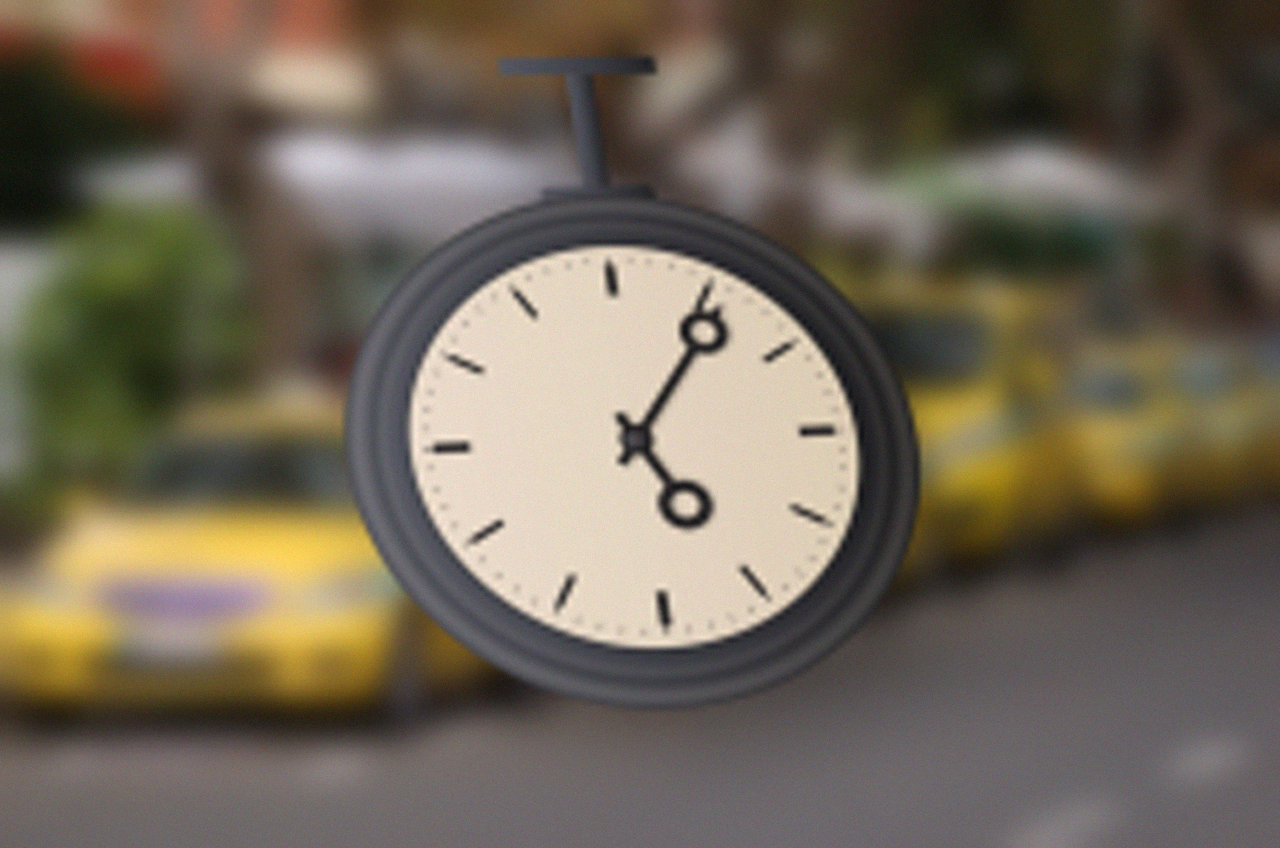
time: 5:06
